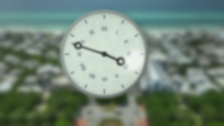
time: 3:48
